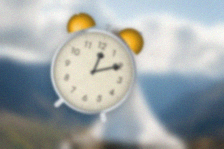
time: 12:10
